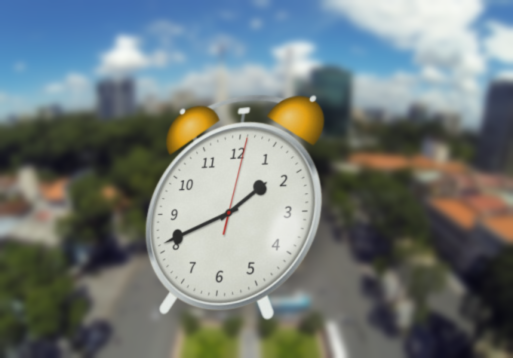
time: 1:41:01
